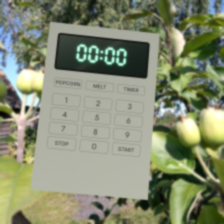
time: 0:00
